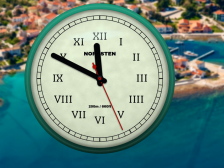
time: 11:49:26
